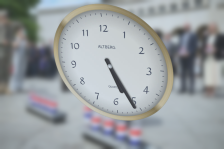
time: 5:26
